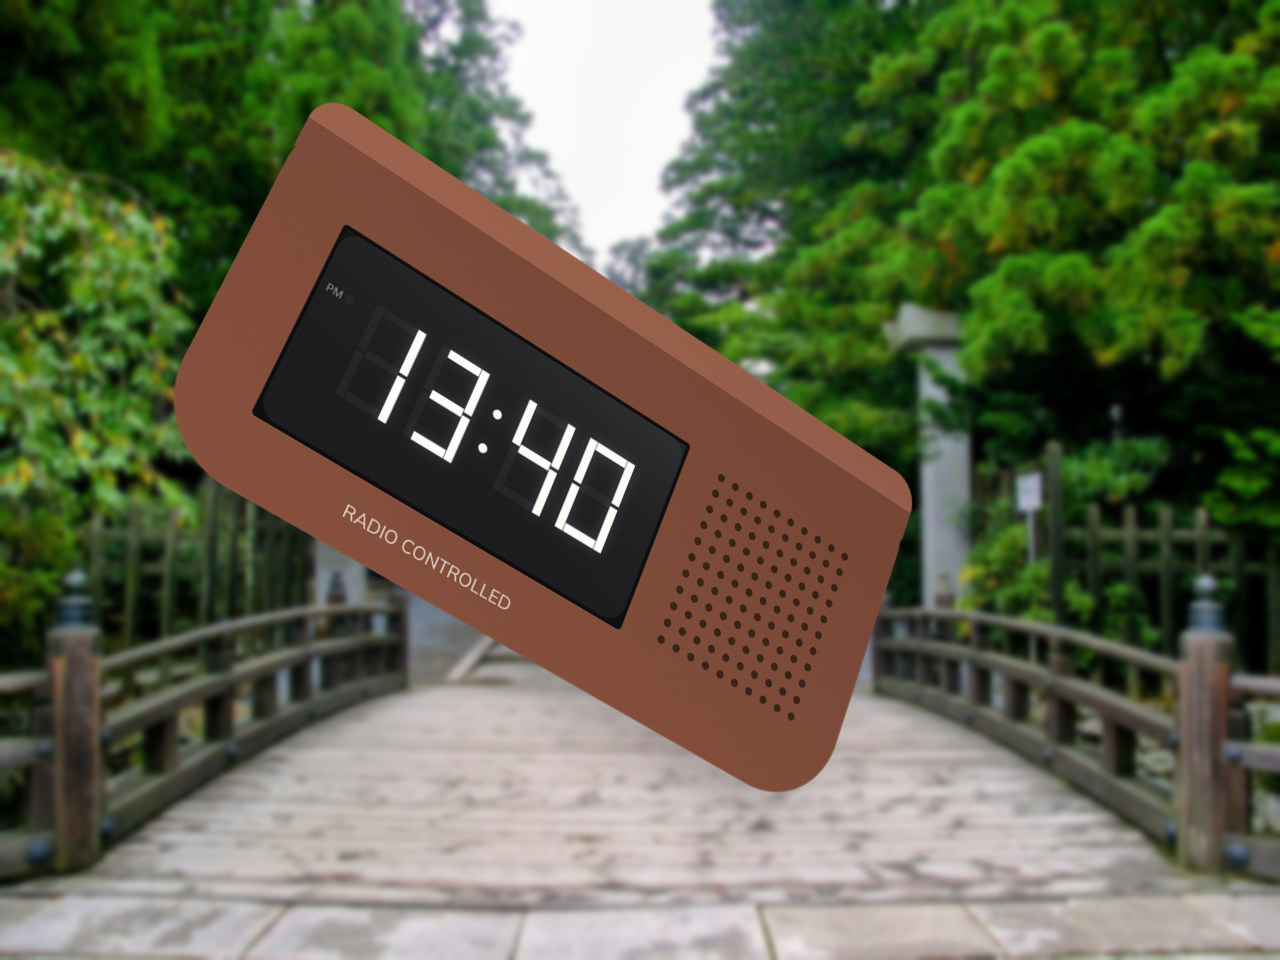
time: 13:40
